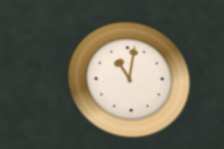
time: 11:02
